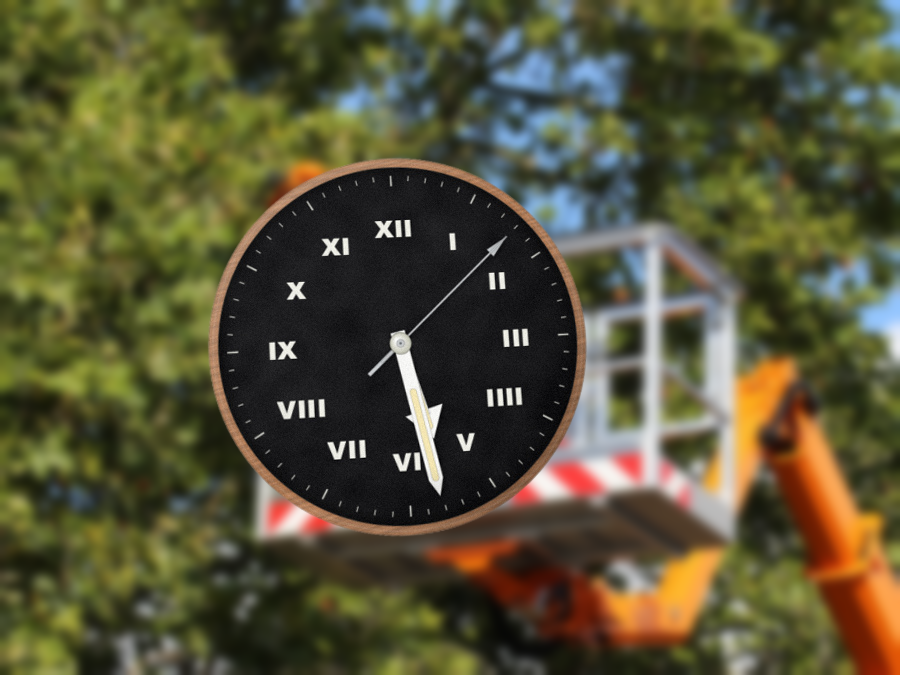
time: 5:28:08
